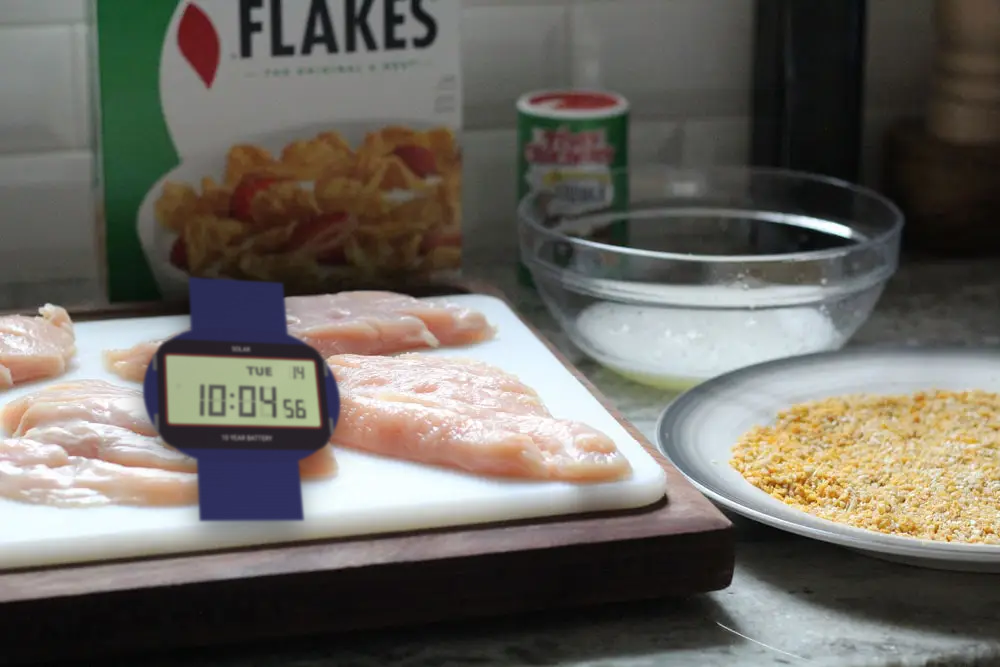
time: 10:04:56
